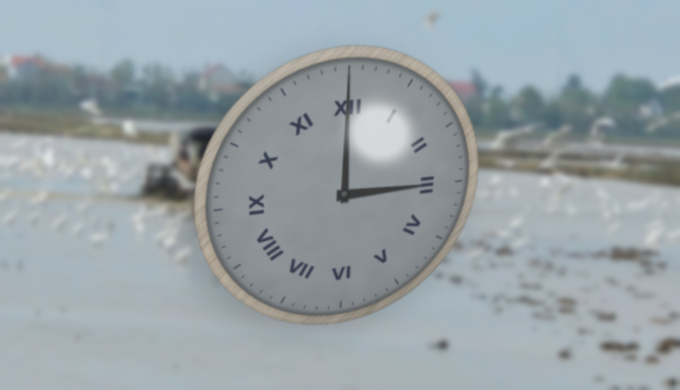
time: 3:00
